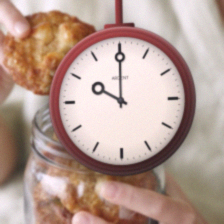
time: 10:00
